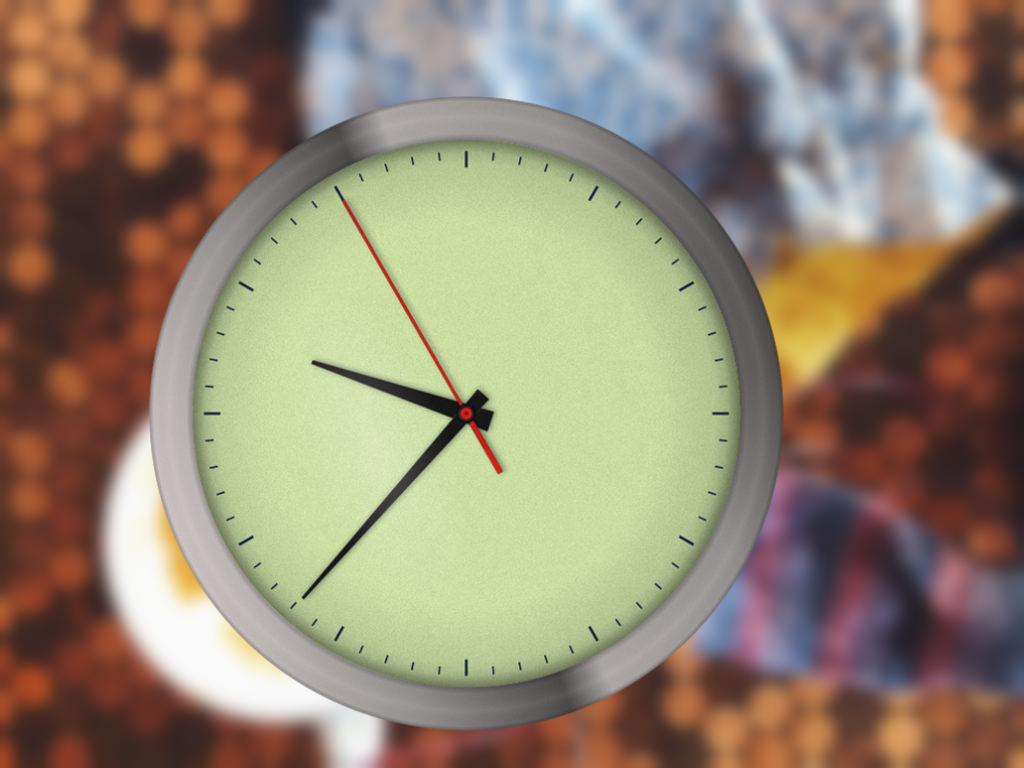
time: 9:36:55
